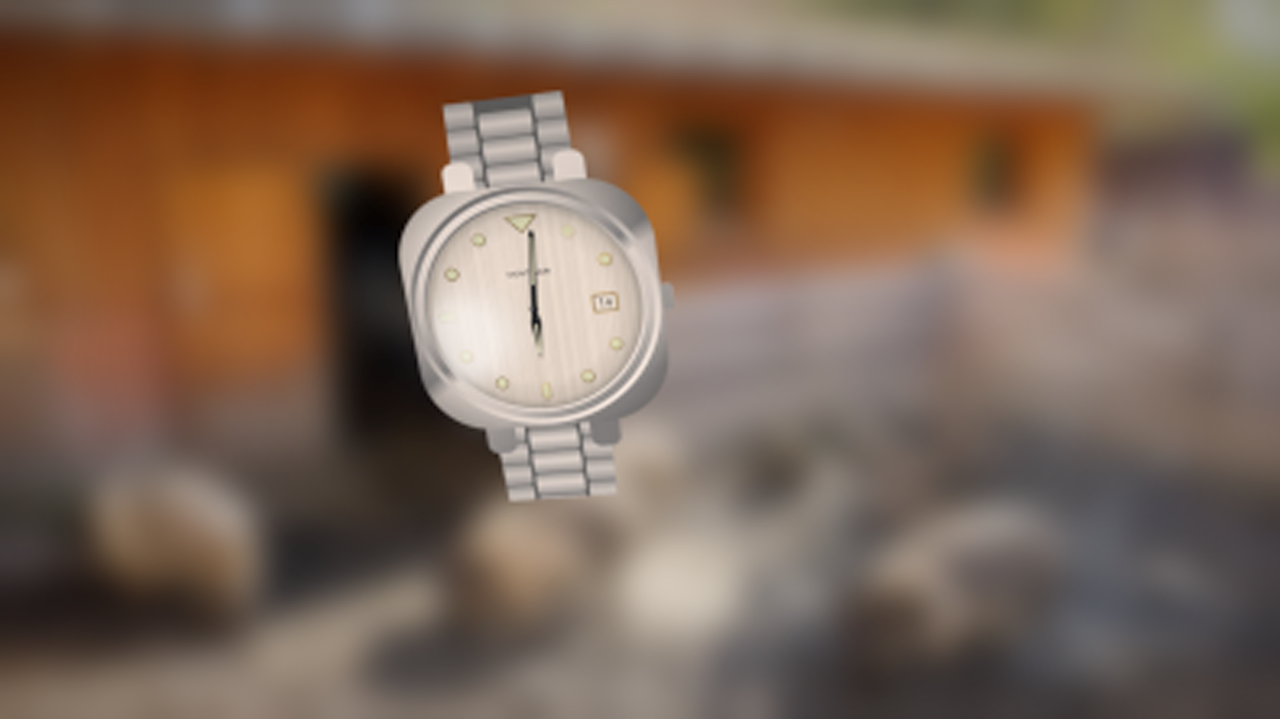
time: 6:01
